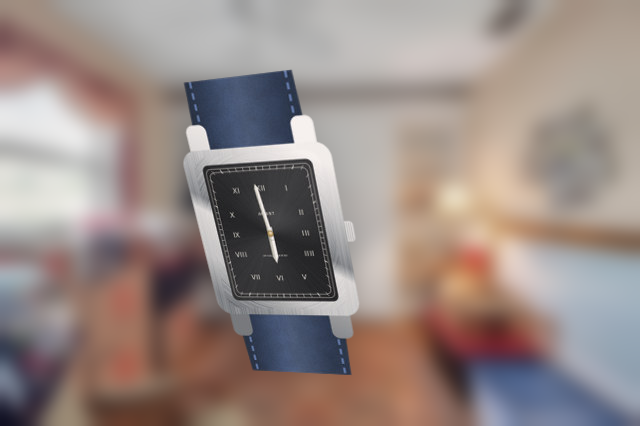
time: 5:59
